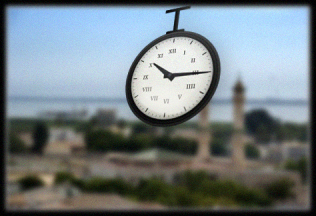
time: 10:15
